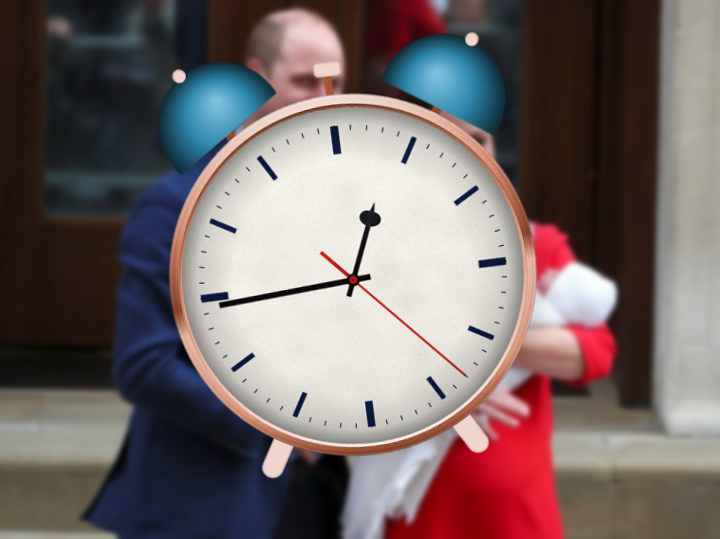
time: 12:44:23
